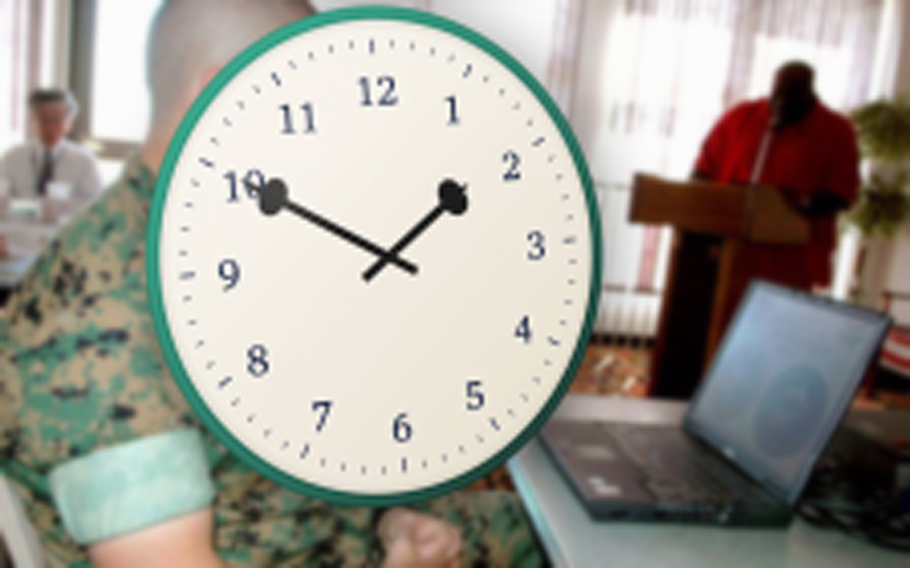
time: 1:50
